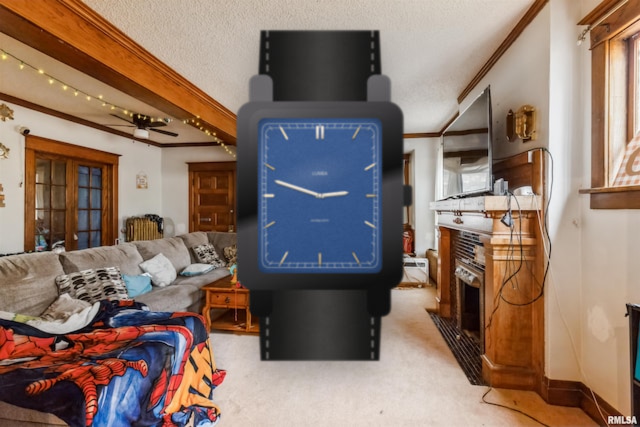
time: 2:48
